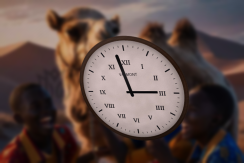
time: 2:58
